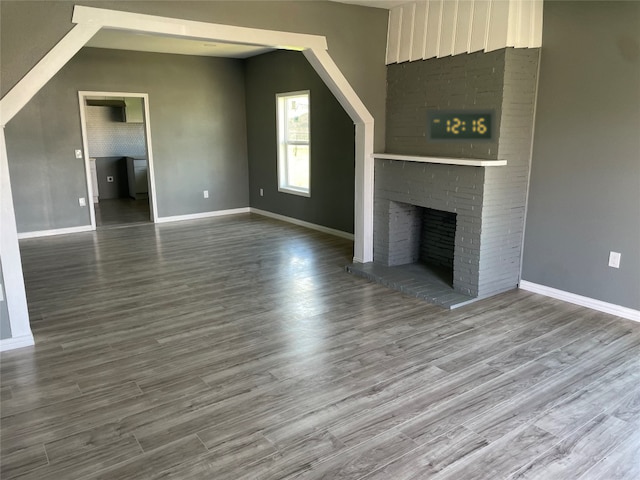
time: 12:16
